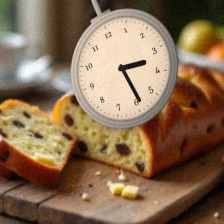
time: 3:29
